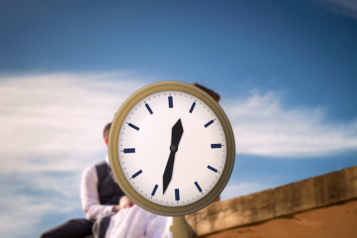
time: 12:33
